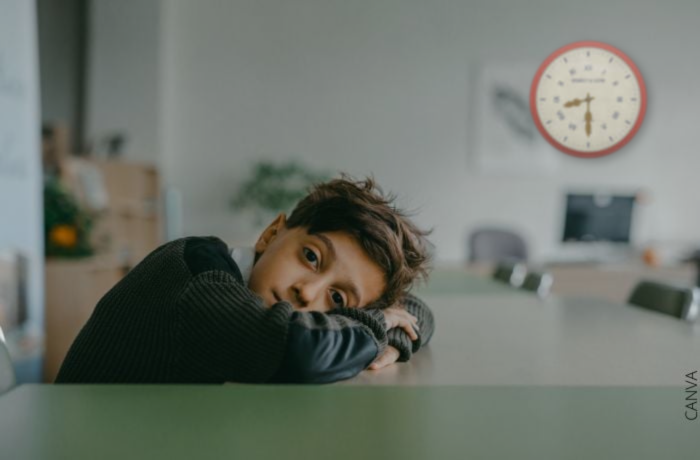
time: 8:30
